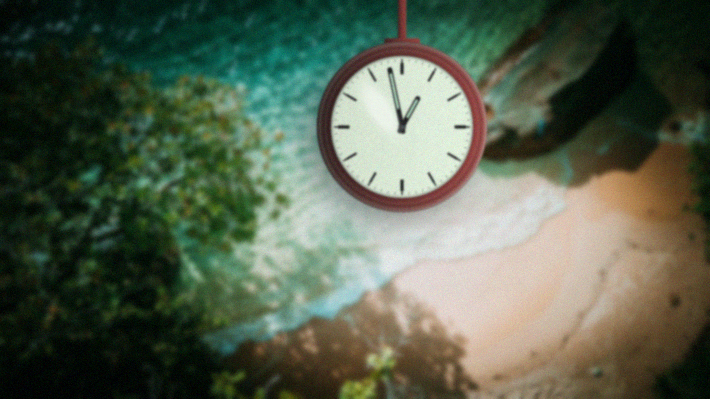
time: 12:58
